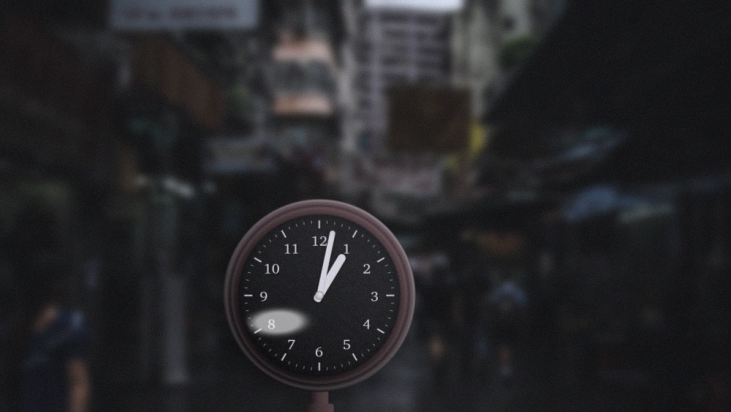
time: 1:02
